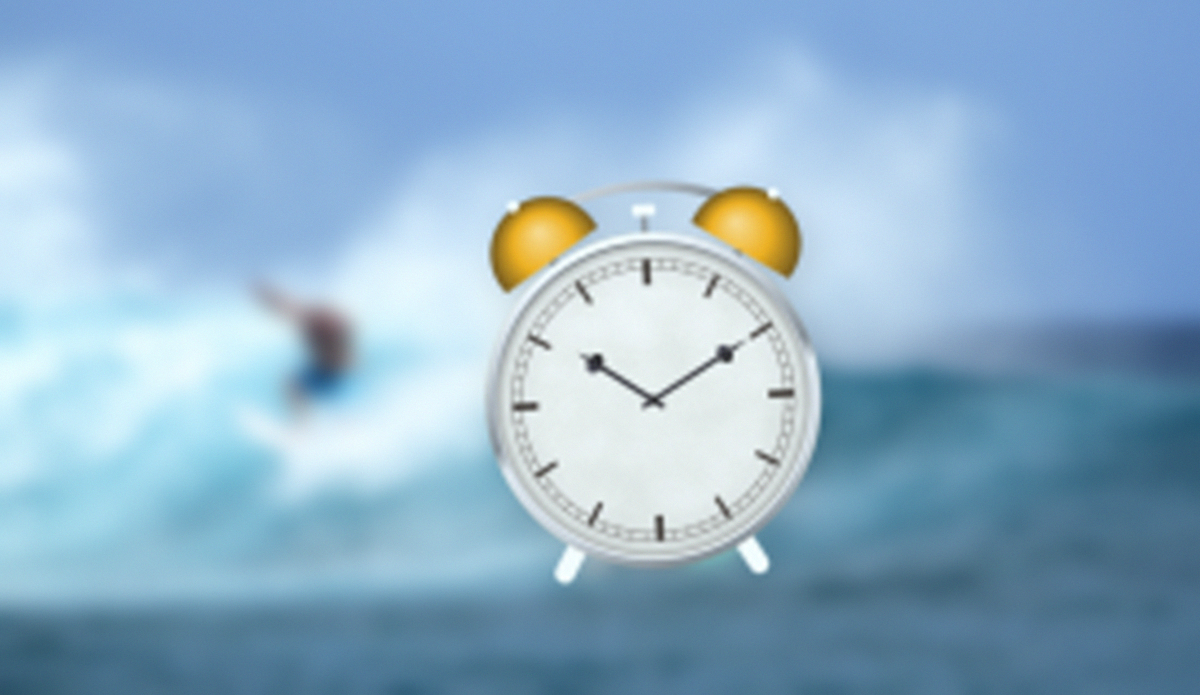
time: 10:10
